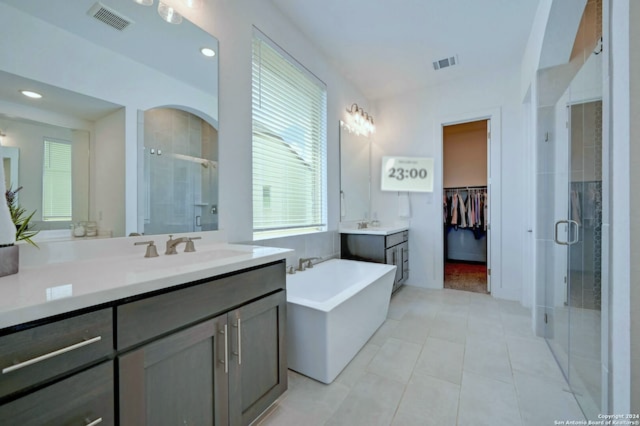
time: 23:00
